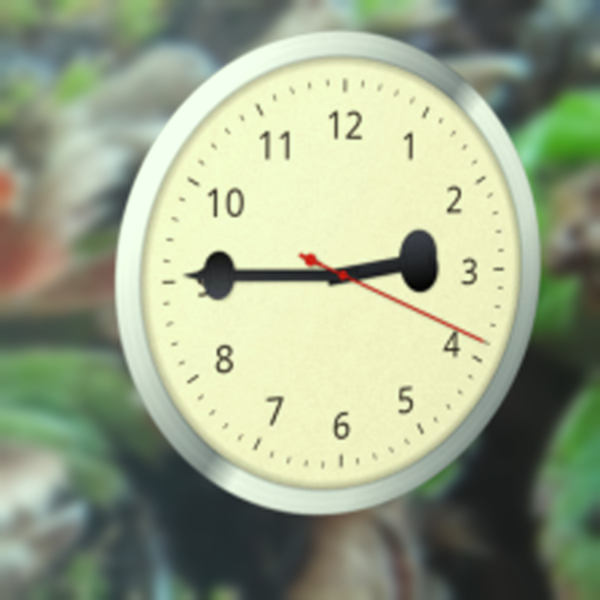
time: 2:45:19
